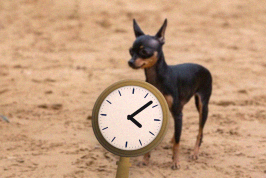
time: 4:08
